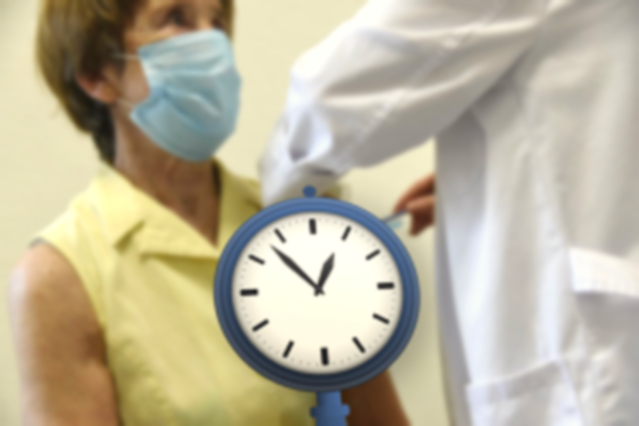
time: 12:53
